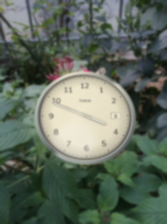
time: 3:49
